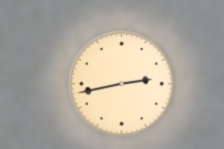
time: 2:43
